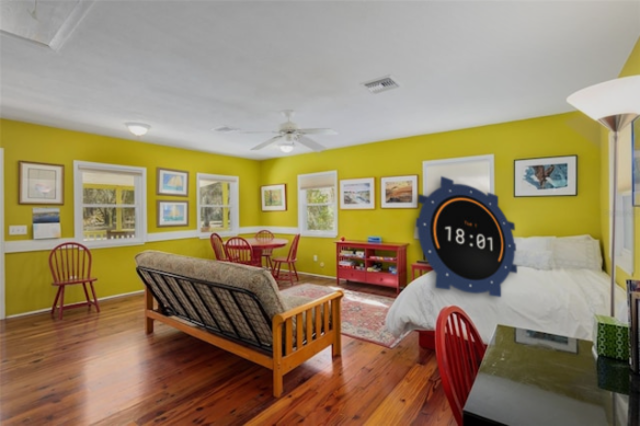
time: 18:01
